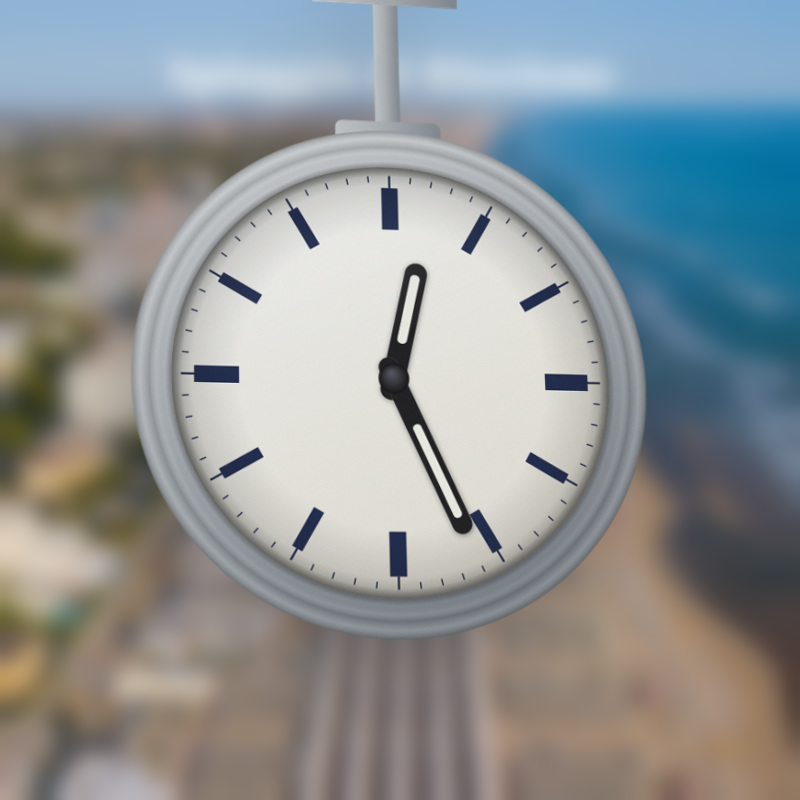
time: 12:26
